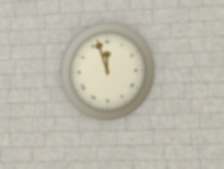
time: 11:57
